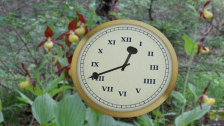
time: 12:41
